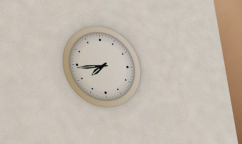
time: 7:44
